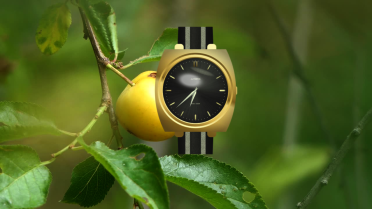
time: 6:38
